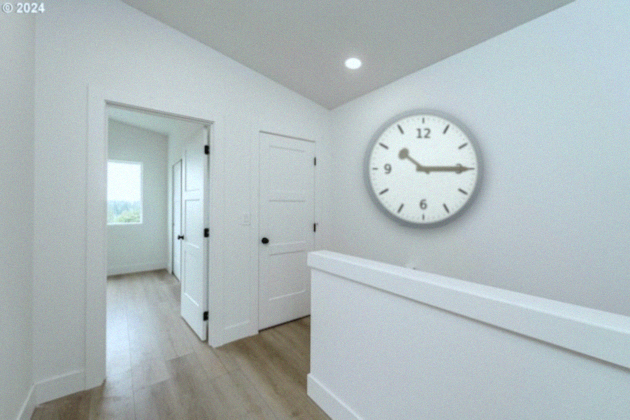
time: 10:15
